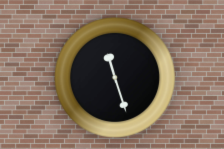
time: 11:27
